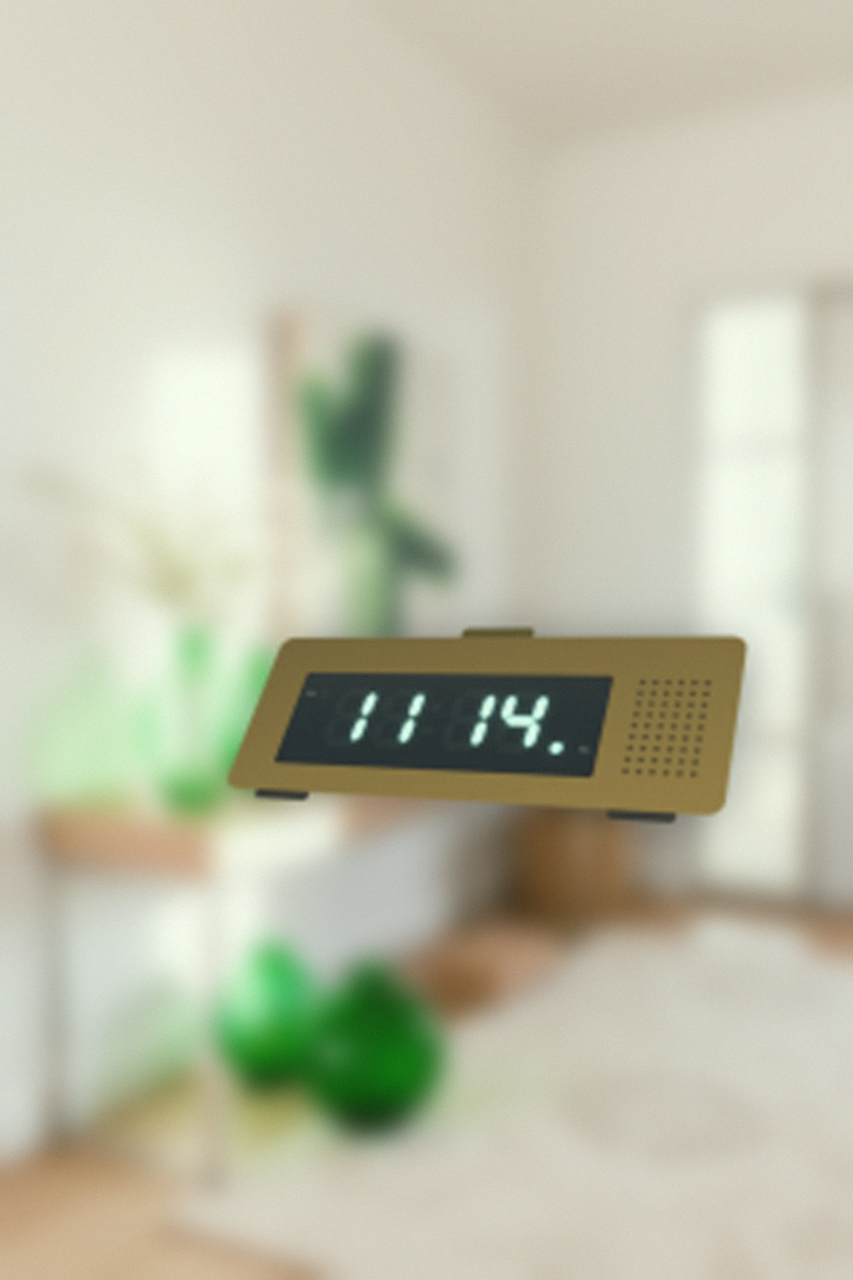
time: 11:14
